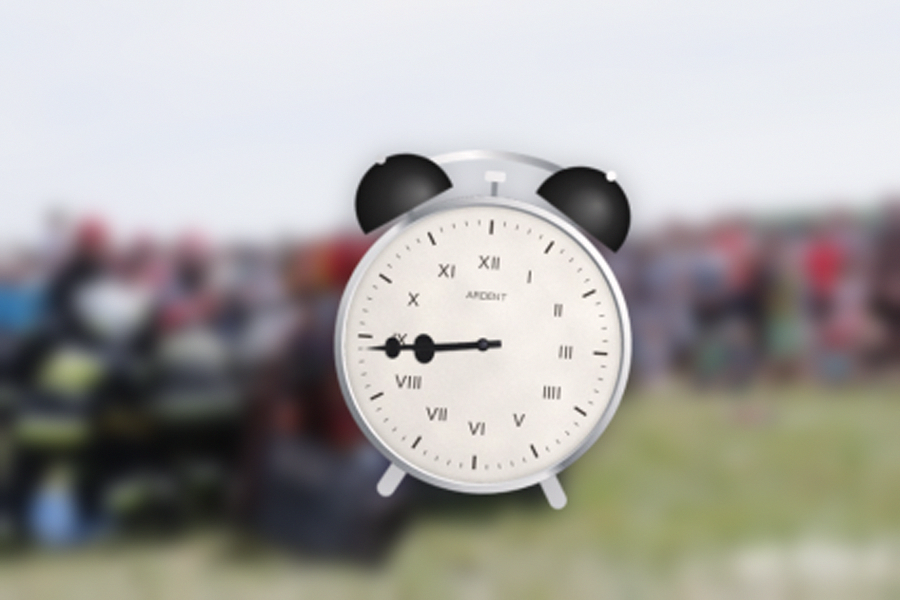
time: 8:44
